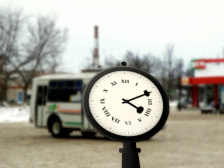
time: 4:11
